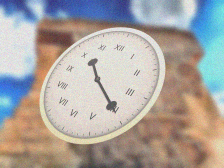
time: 10:20
